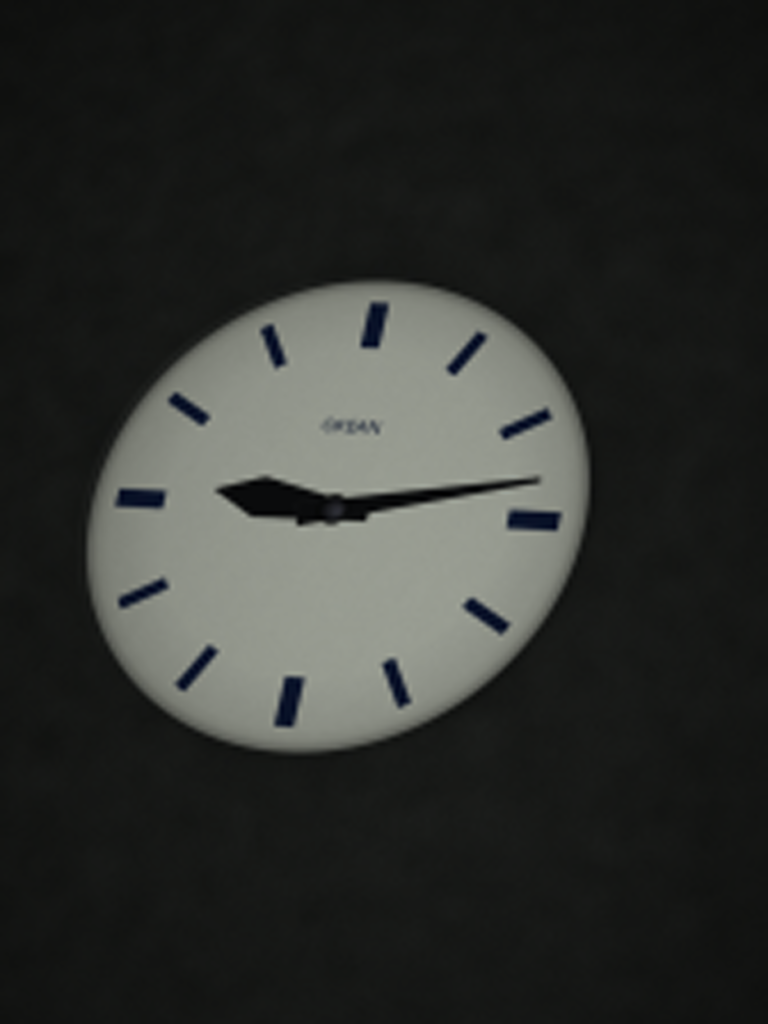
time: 9:13
